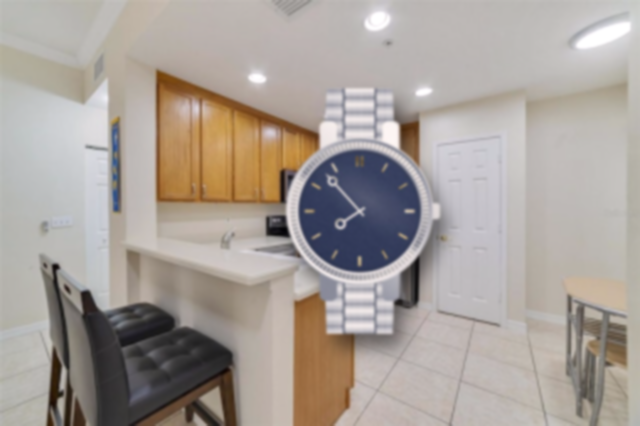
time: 7:53
